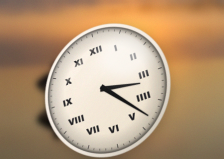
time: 3:23
